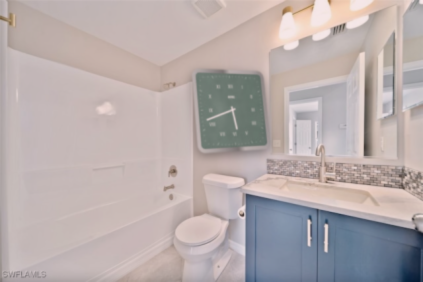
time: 5:42
